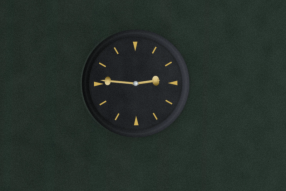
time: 2:46
